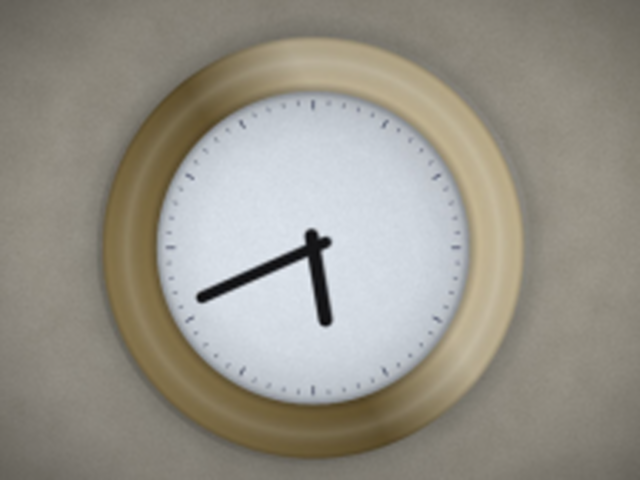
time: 5:41
